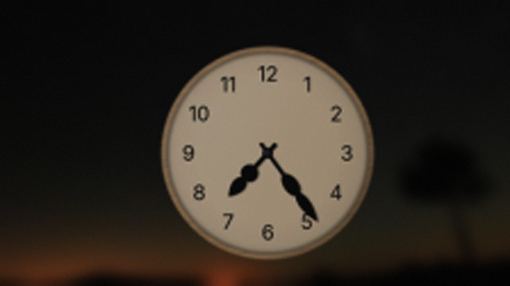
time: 7:24
